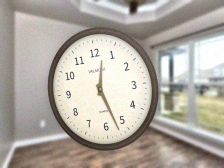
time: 12:27
